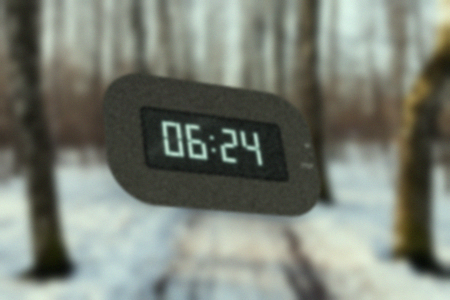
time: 6:24
